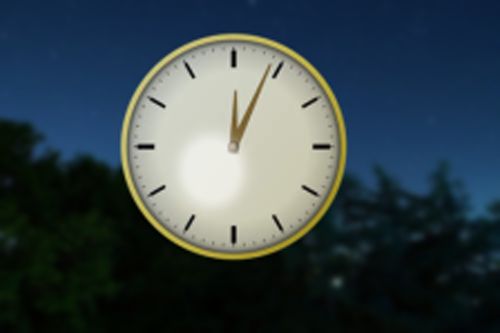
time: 12:04
